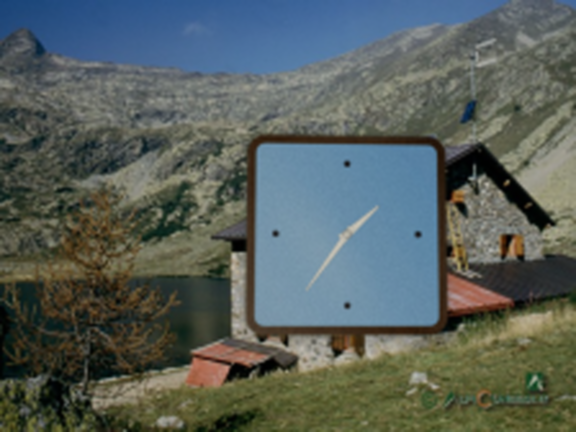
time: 1:36
